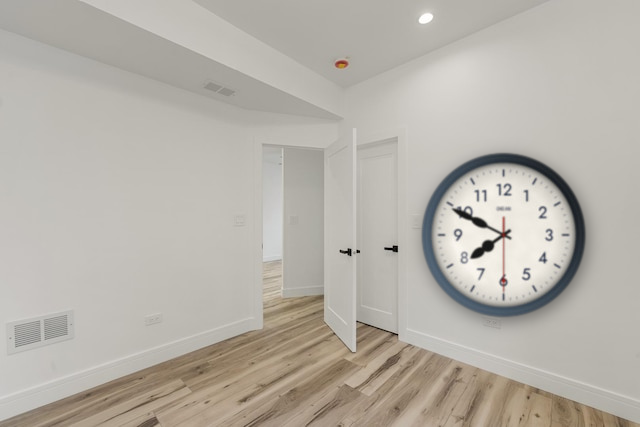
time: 7:49:30
